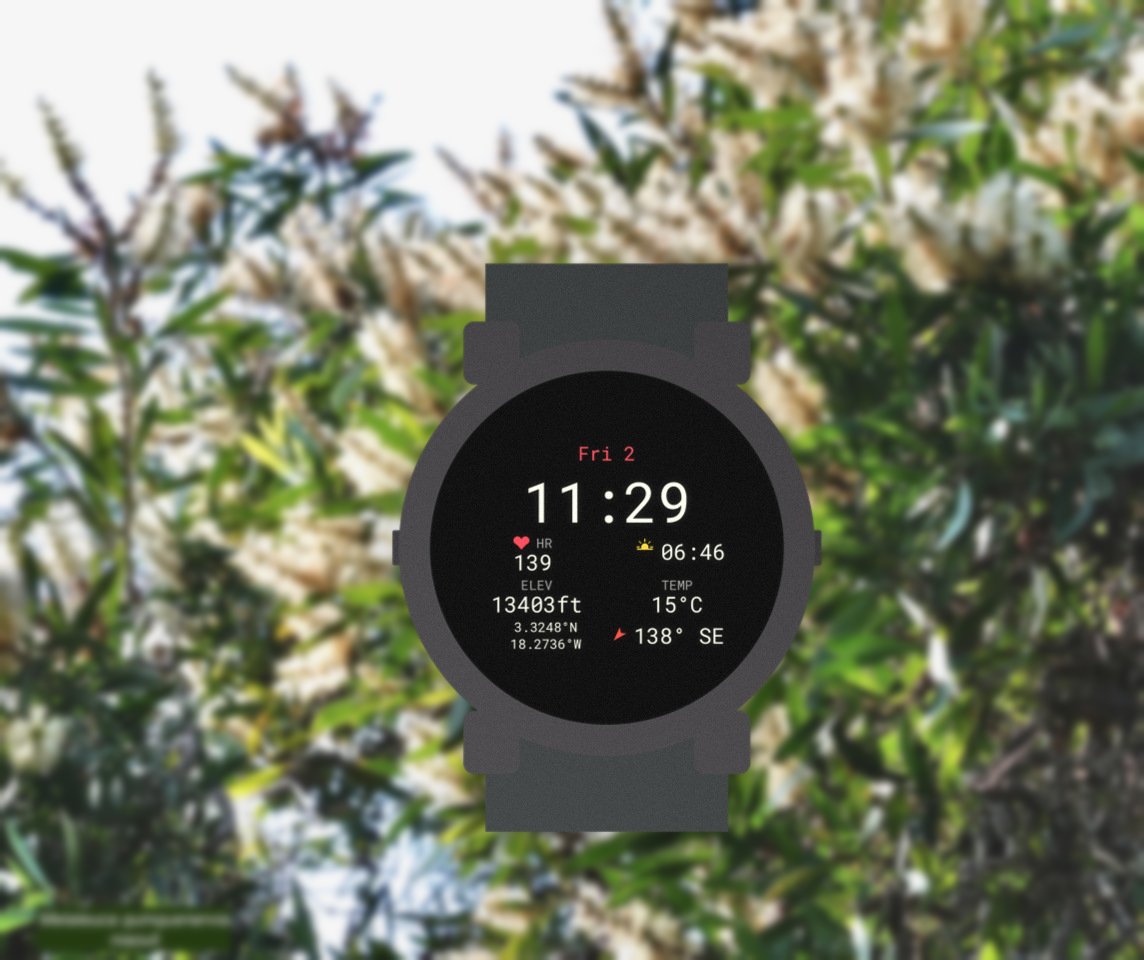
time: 11:29
